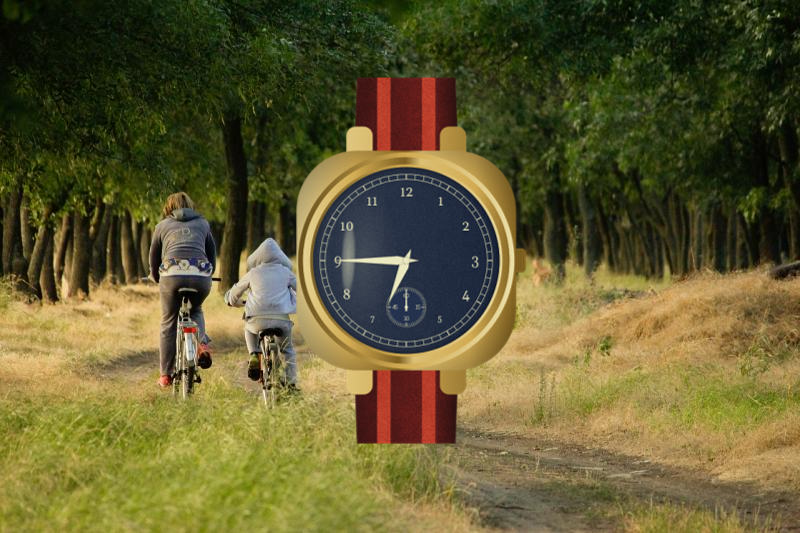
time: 6:45
